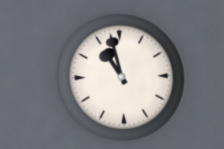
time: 10:58
